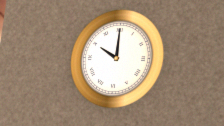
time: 10:00
